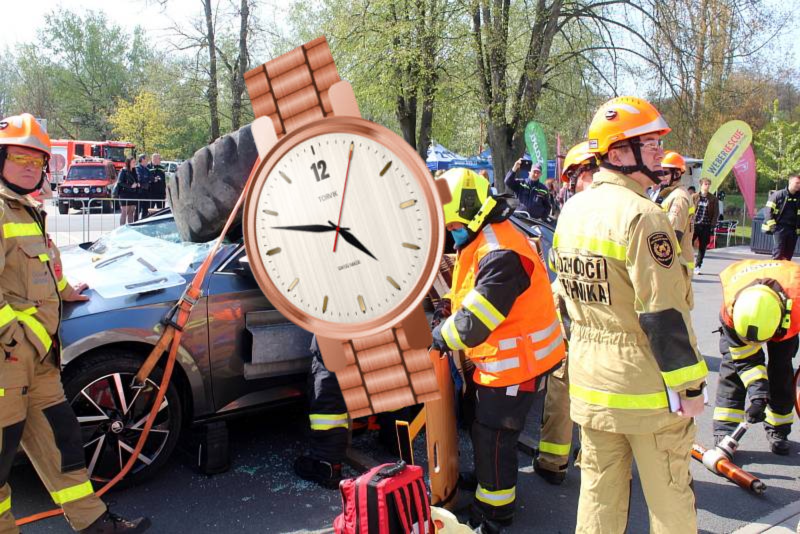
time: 4:48:05
